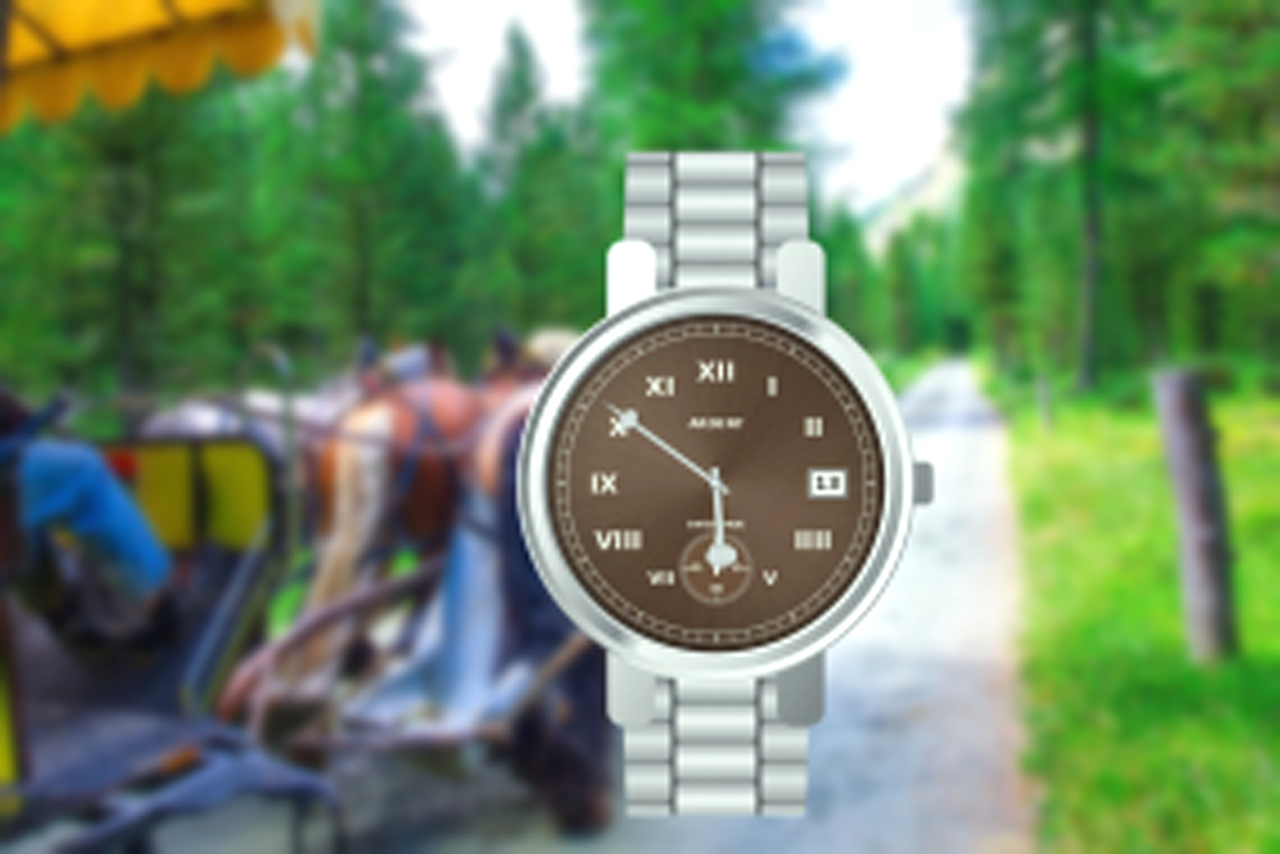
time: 5:51
